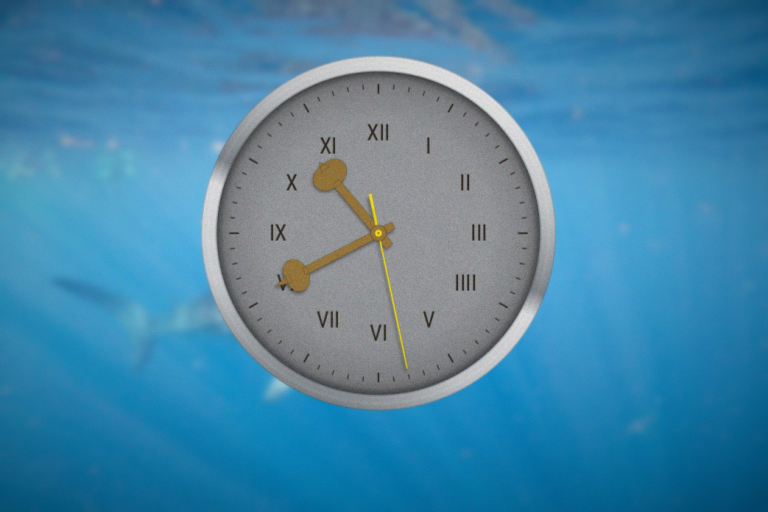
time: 10:40:28
